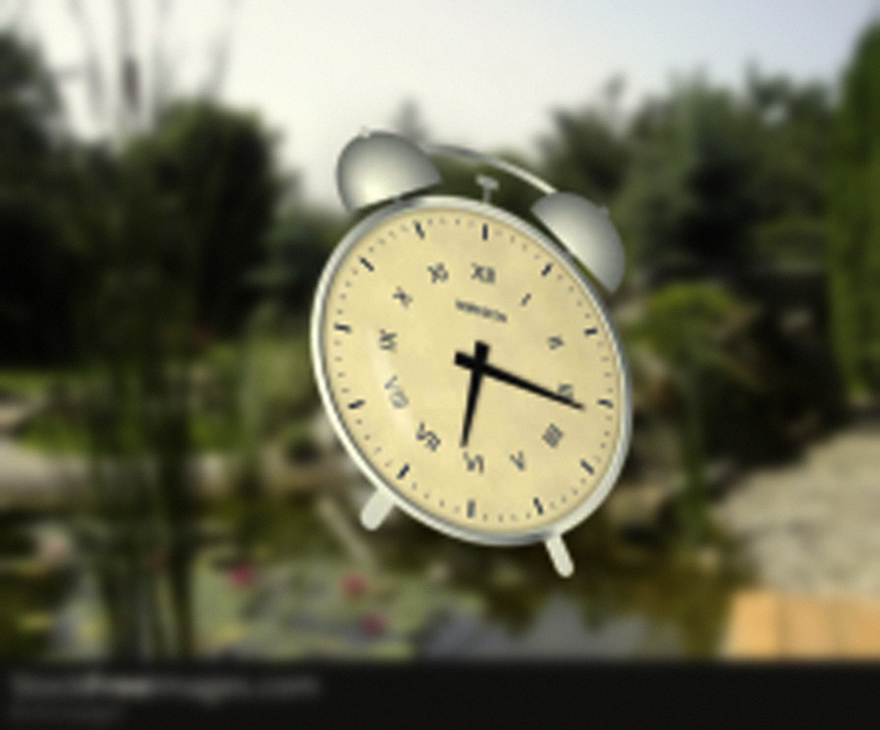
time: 6:16
